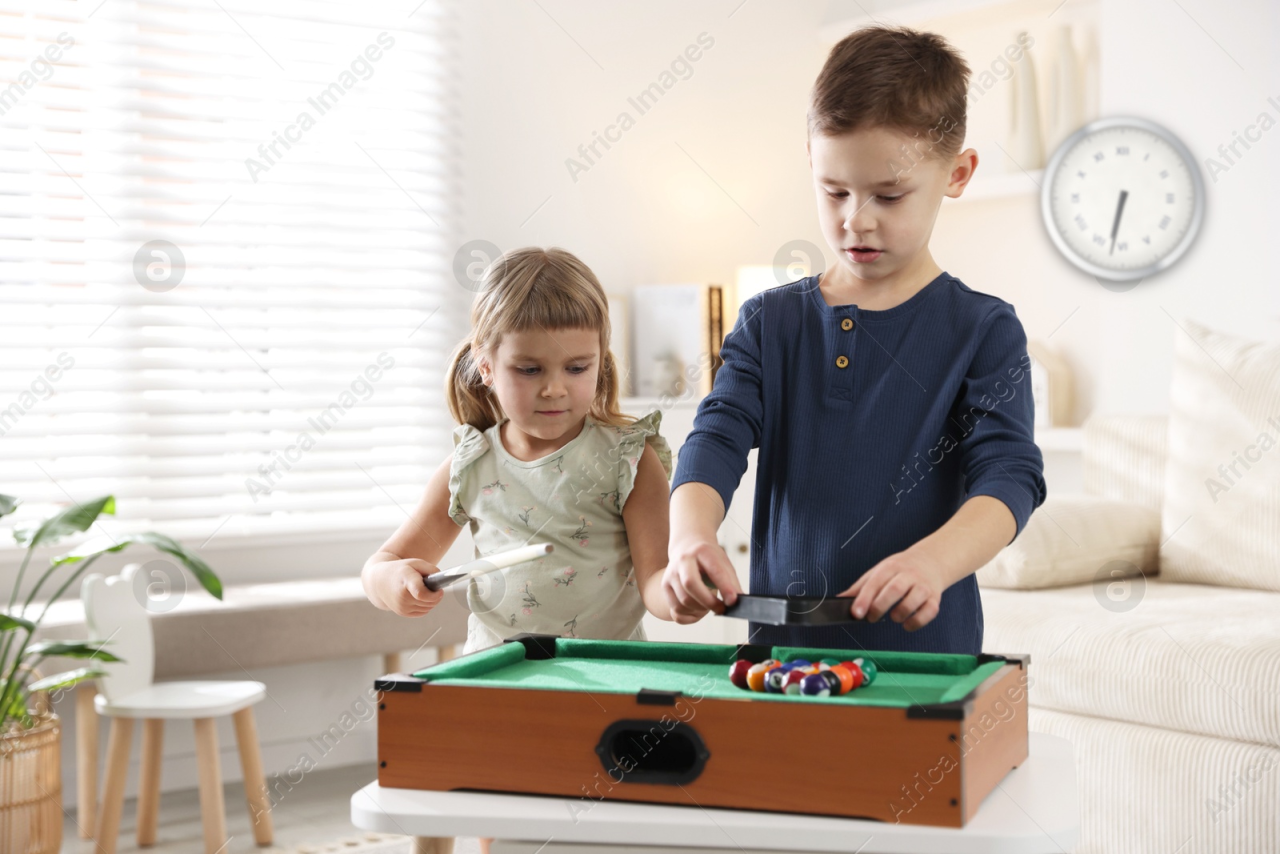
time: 6:32
